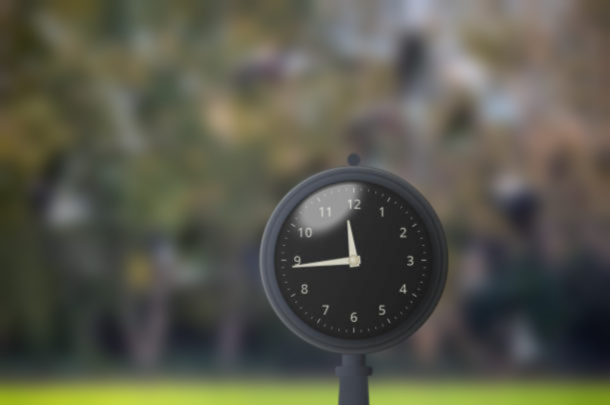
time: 11:44
